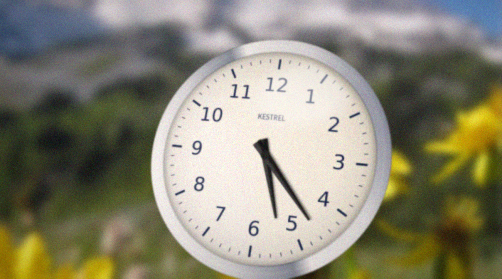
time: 5:23
